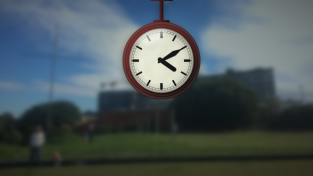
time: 4:10
